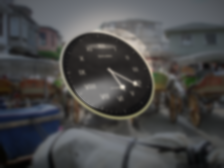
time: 5:21
